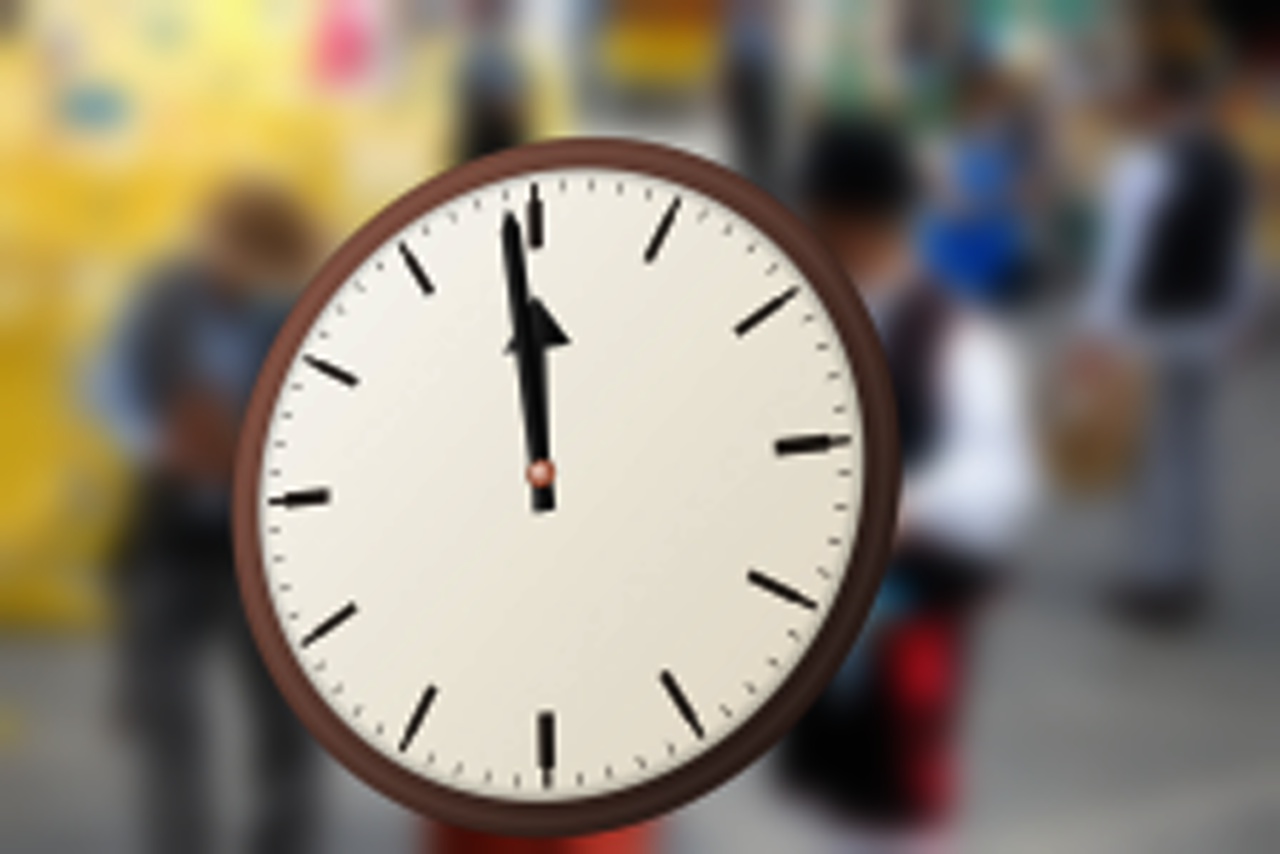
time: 11:59
